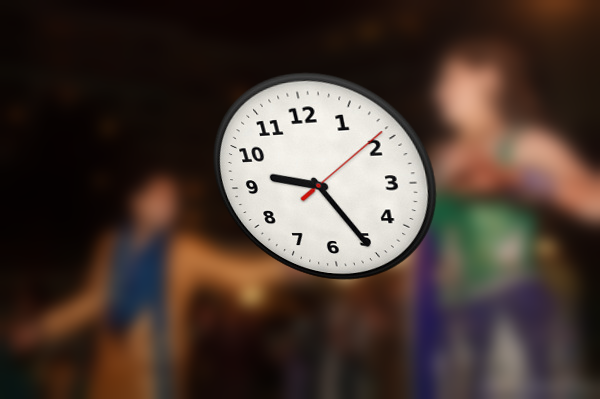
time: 9:25:09
